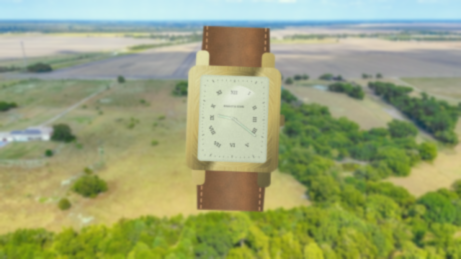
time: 9:21
